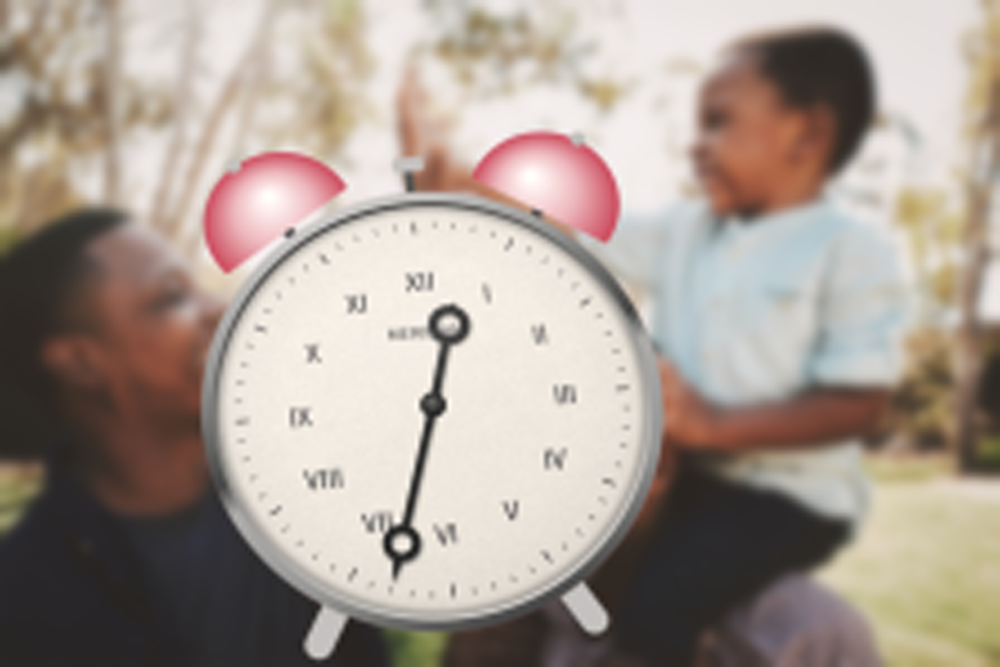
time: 12:33
